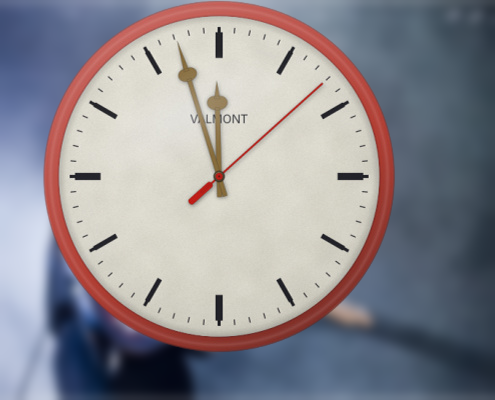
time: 11:57:08
